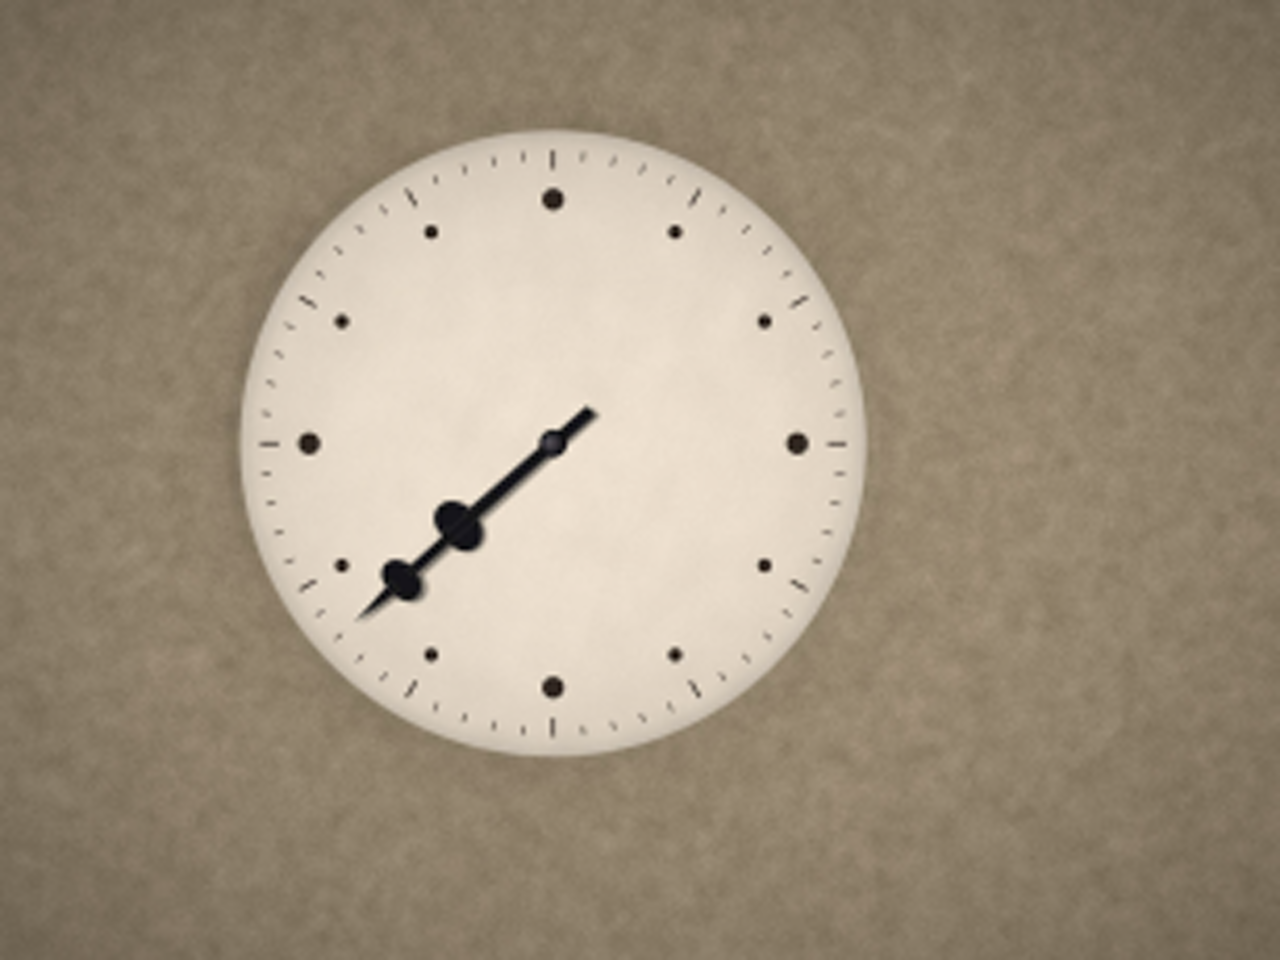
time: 7:38
